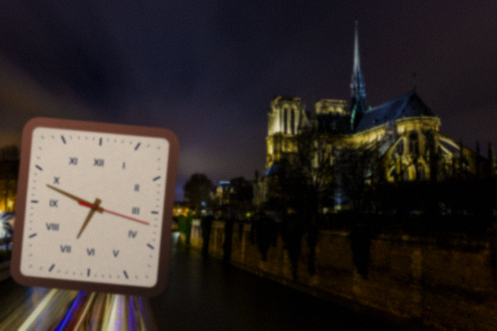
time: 6:48:17
